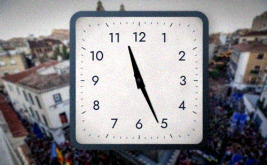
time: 11:26
